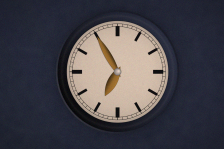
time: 6:55
